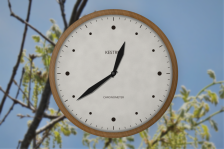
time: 12:39
